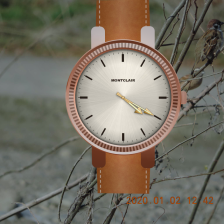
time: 4:20
